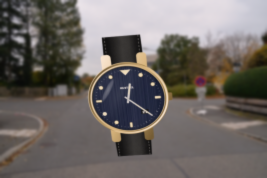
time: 12:22
